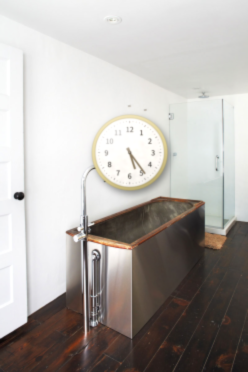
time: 5:24
